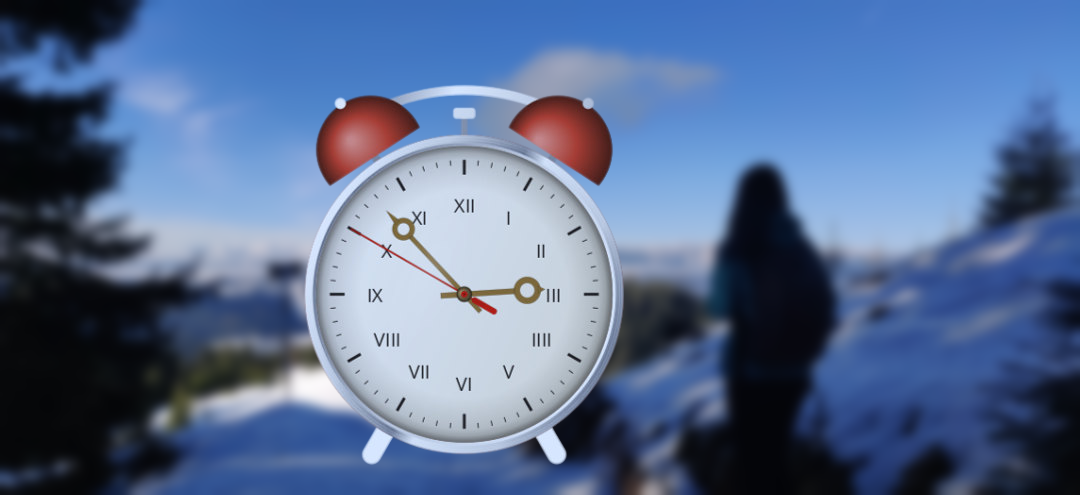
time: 2:52:50
